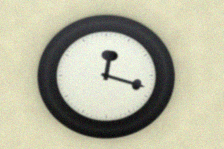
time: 12:18
